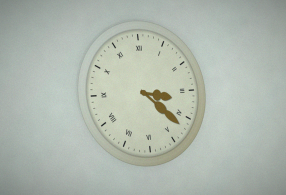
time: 3:22
